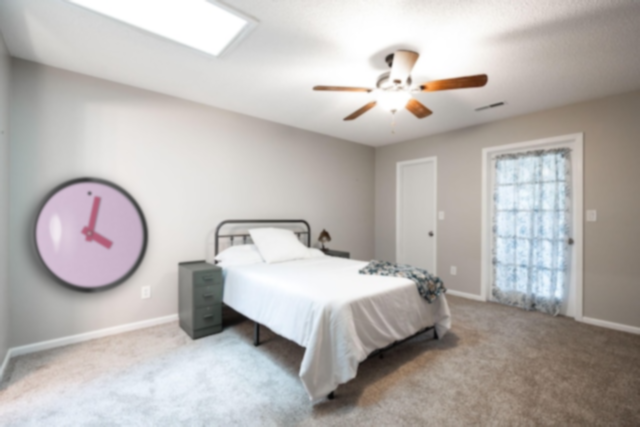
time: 4:02
